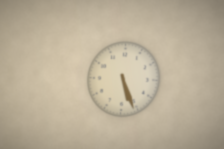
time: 5:26
